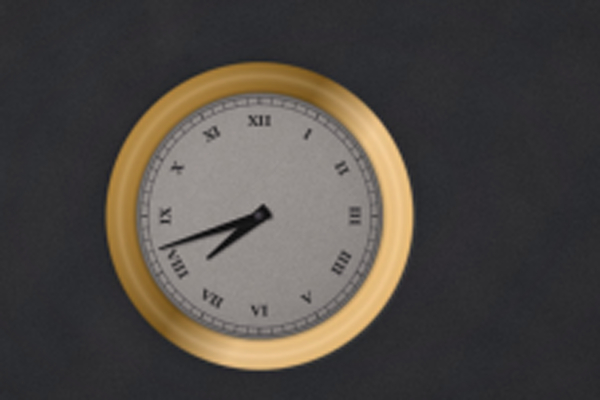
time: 7:42
